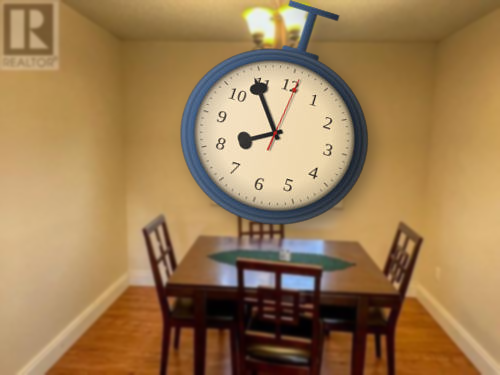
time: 7:54:01
